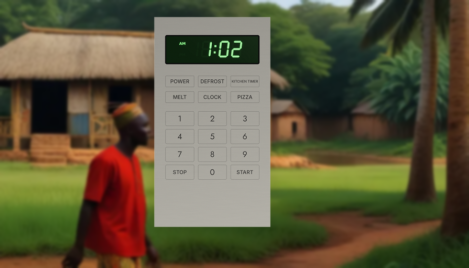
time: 1:02
